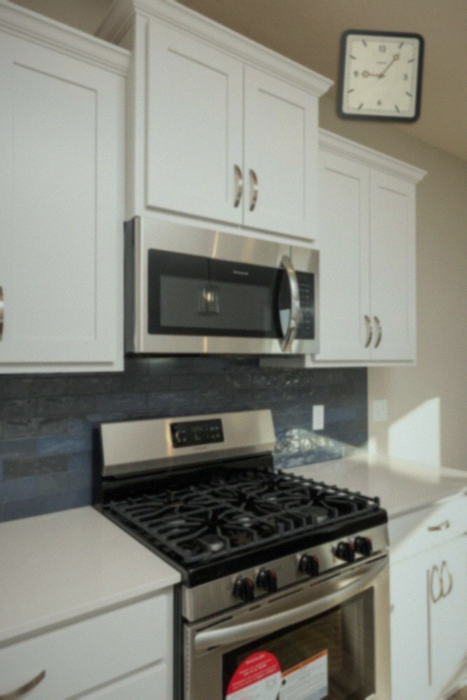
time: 9:06
